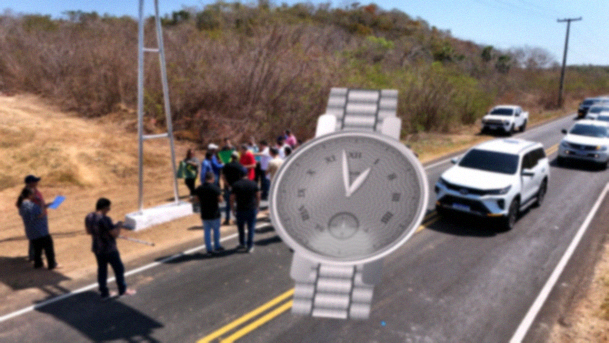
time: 12:58
